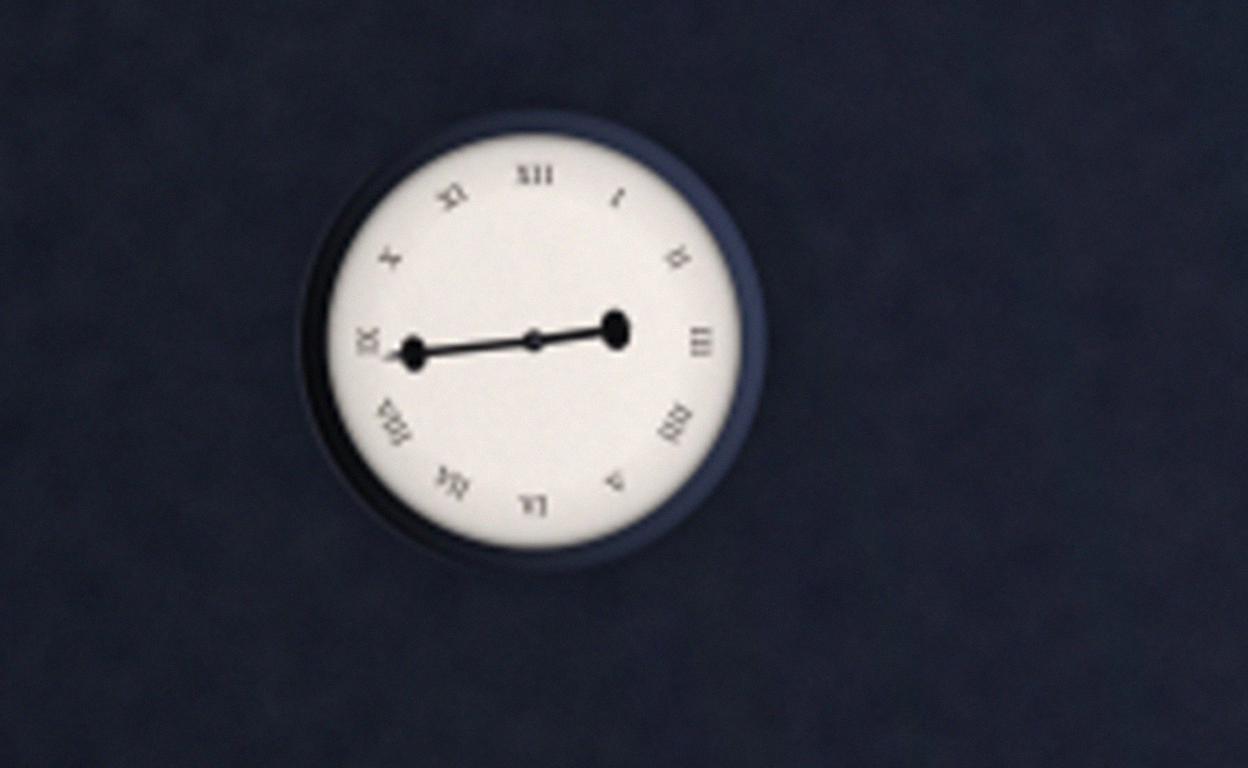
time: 2:44
